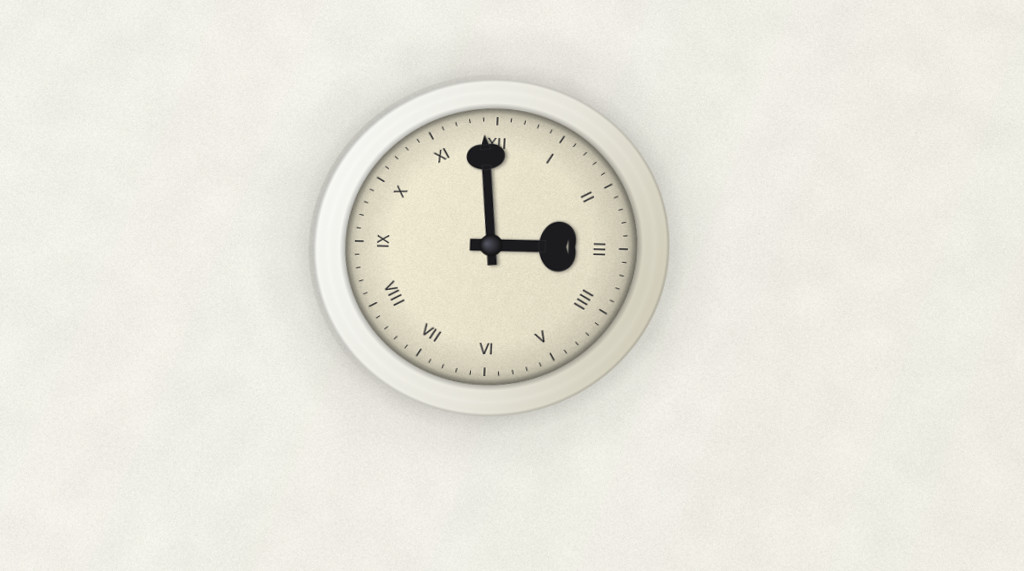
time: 2:59
